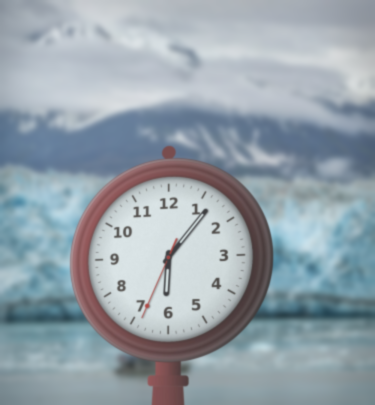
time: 6:06:34
